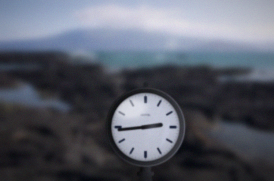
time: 2:44
